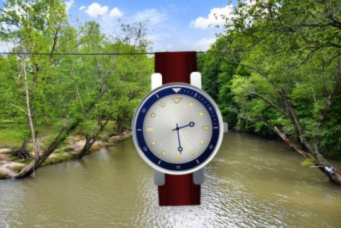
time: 2:29
